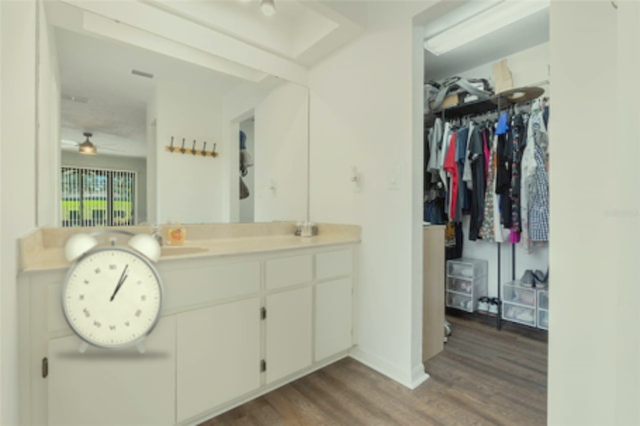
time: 1:04
